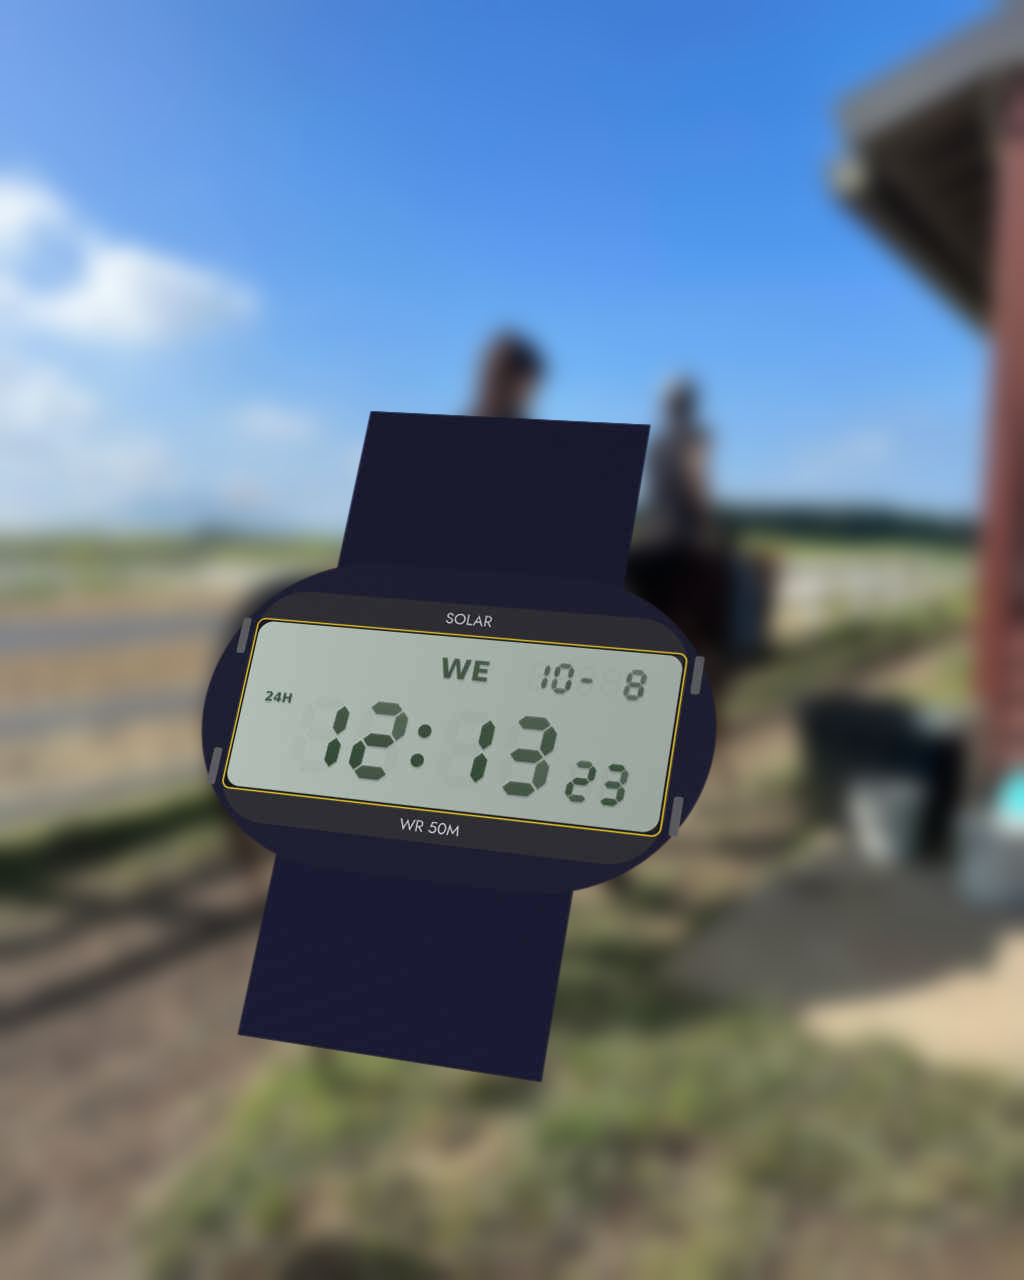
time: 12:13:23
